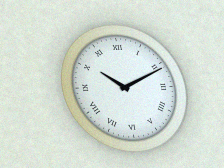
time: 10:11
